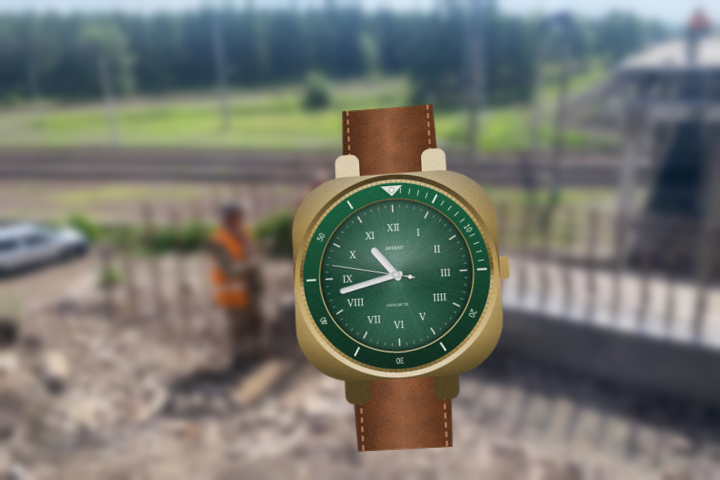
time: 10:42:47
